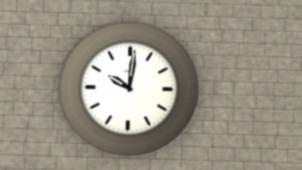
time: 10:01
